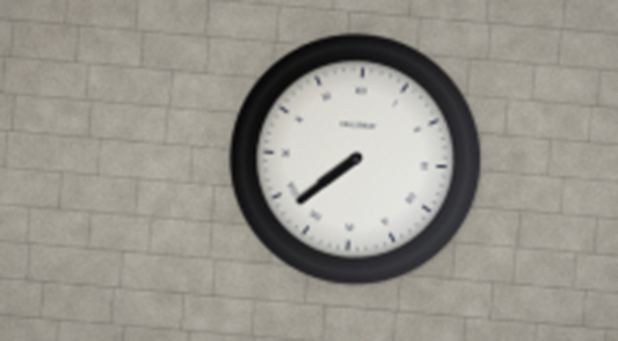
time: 7:38
